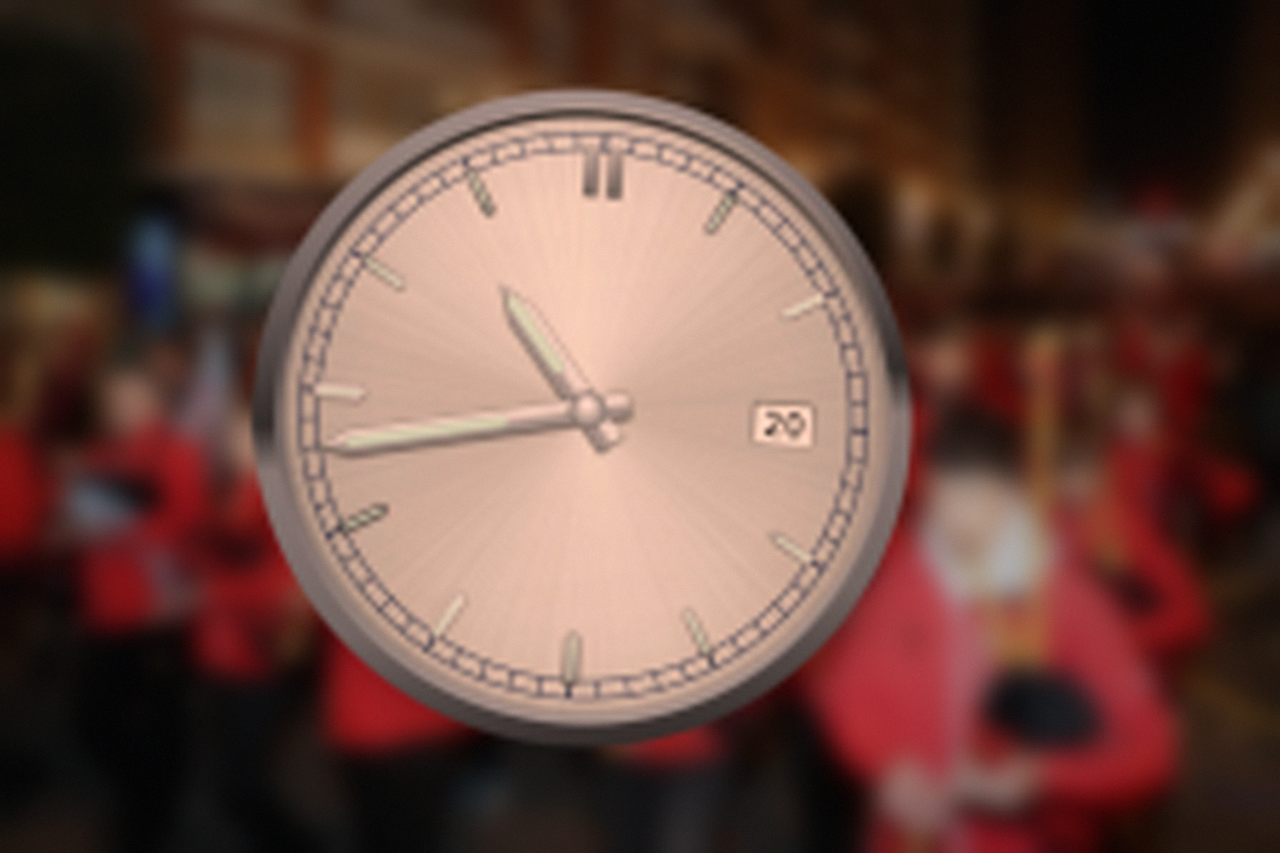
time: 10:43
